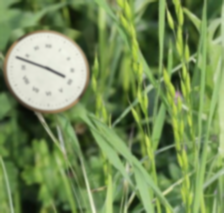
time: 3:48
